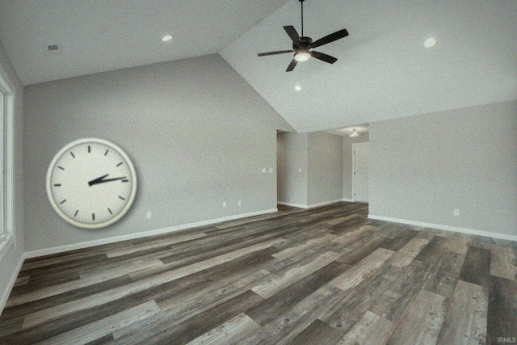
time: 2:14
